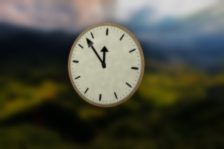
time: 11:53
